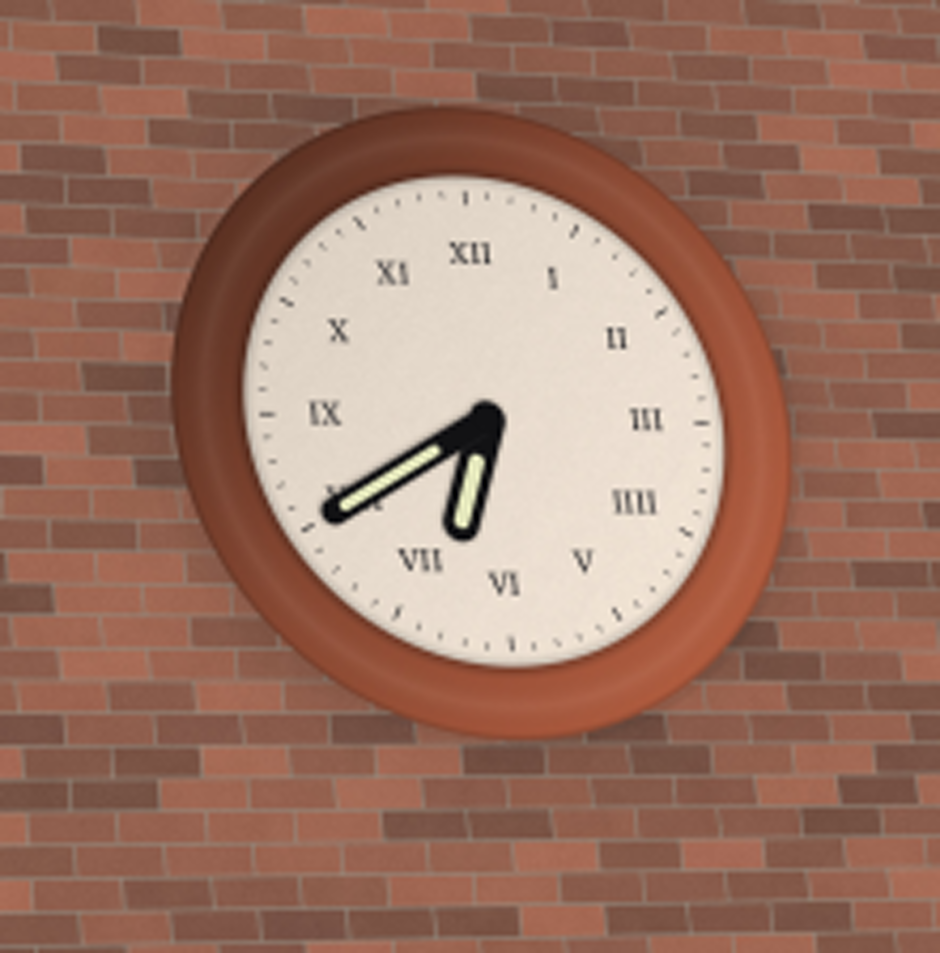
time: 6:40
